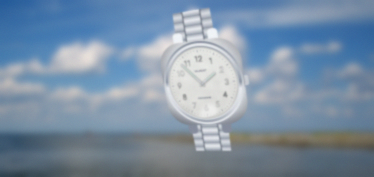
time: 1:53
